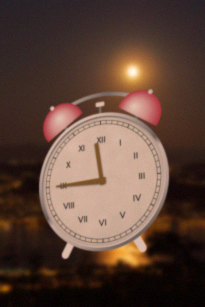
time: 11:45
